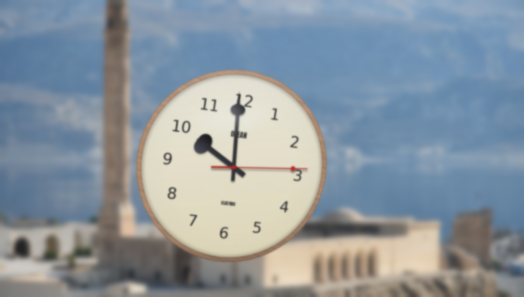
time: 9:59:14
